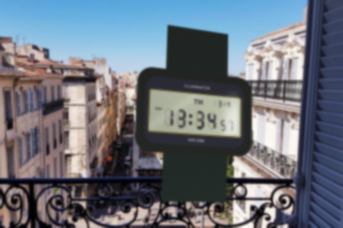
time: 13:34:57
